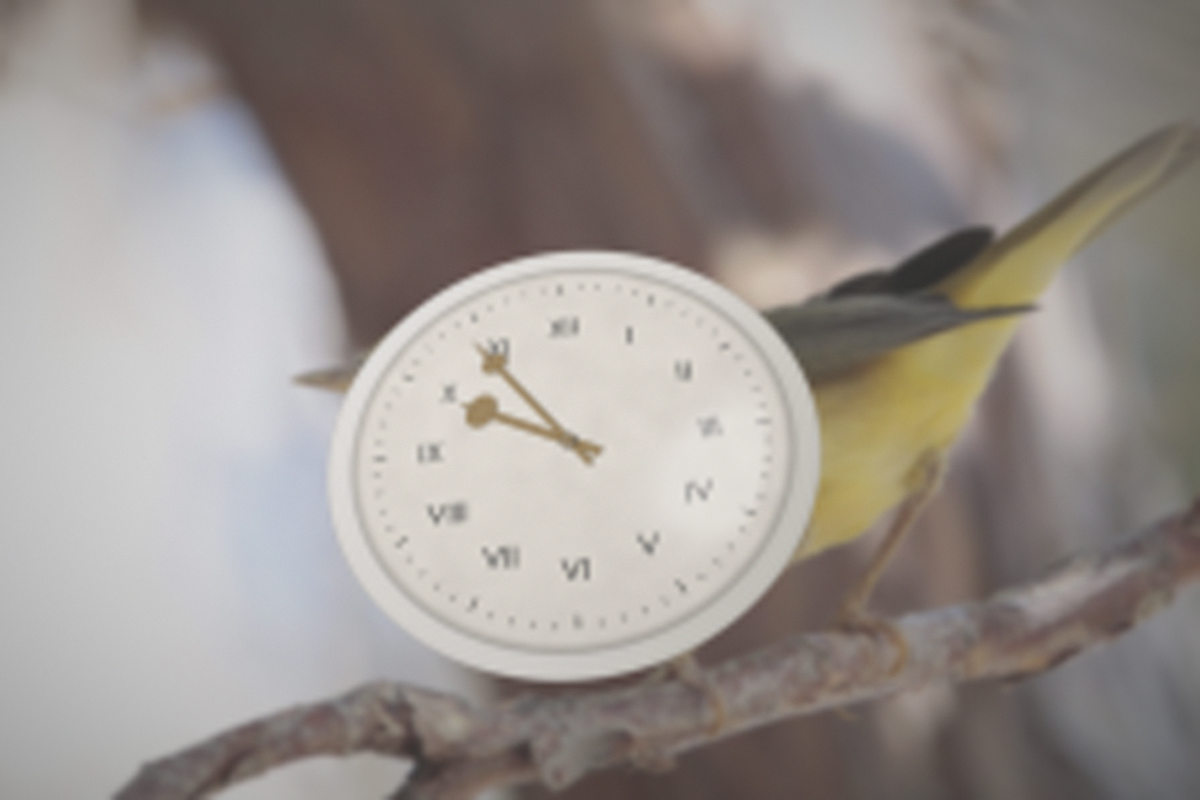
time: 9:54
